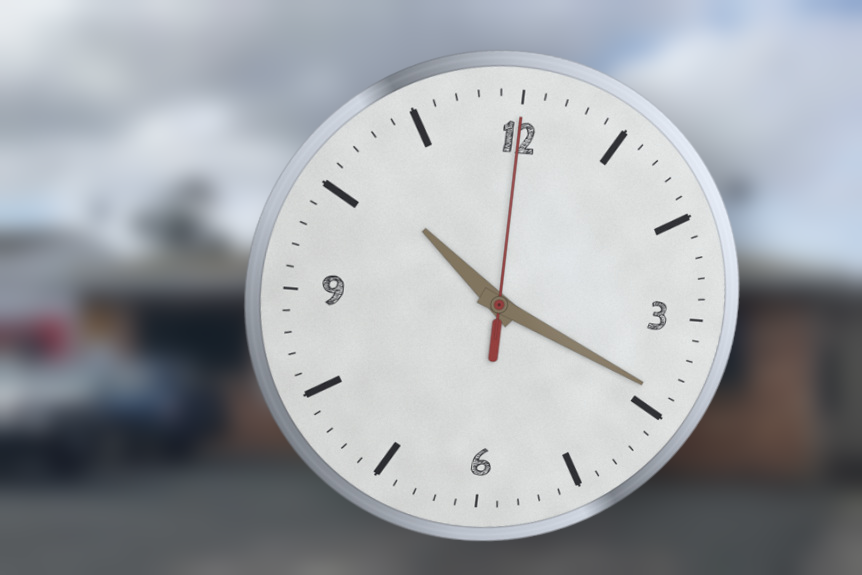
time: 10:19:00
